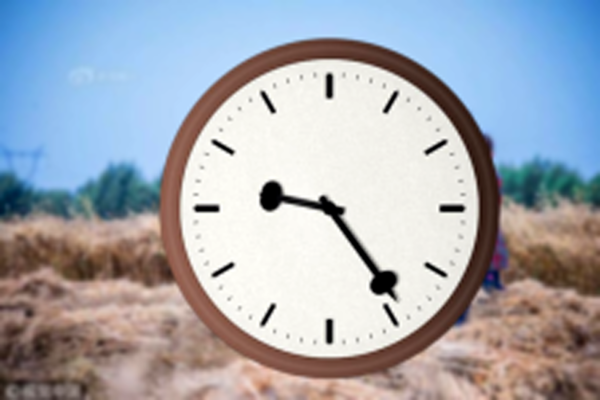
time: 9:24
